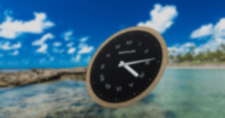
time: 4:14
